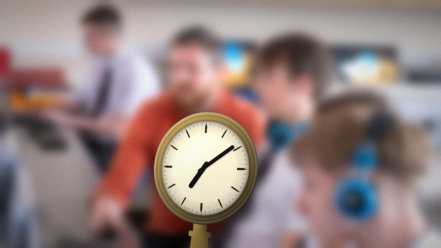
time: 7:09
